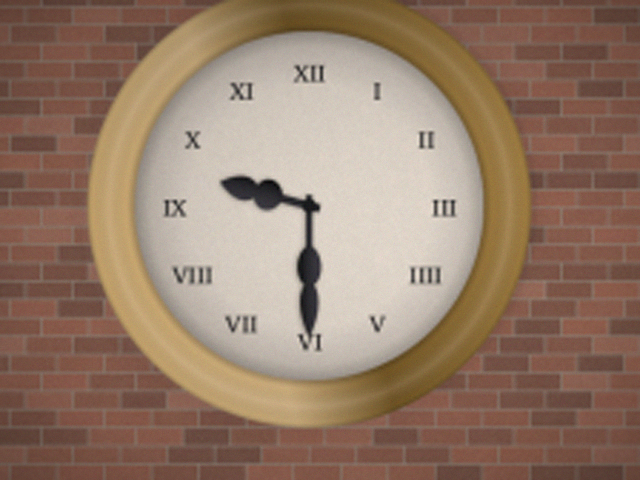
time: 9:30
